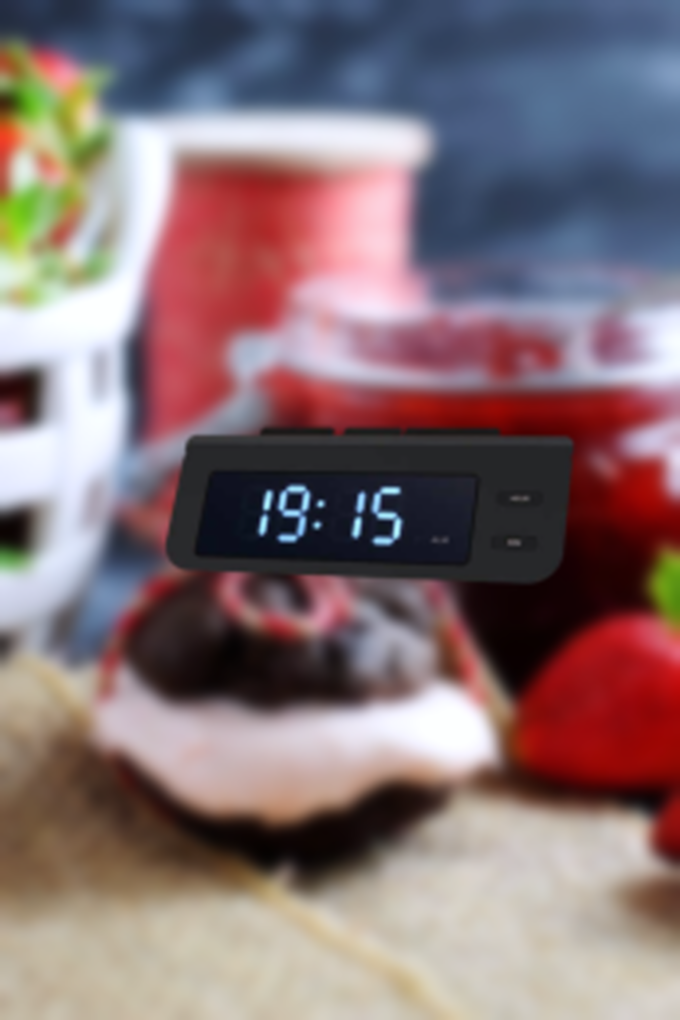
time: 19:15
